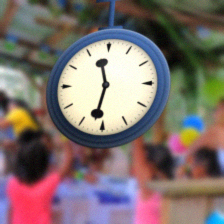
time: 11:32
